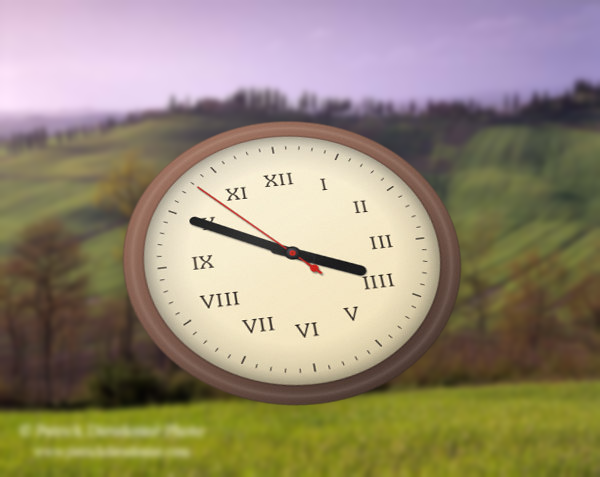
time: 3:49:53
